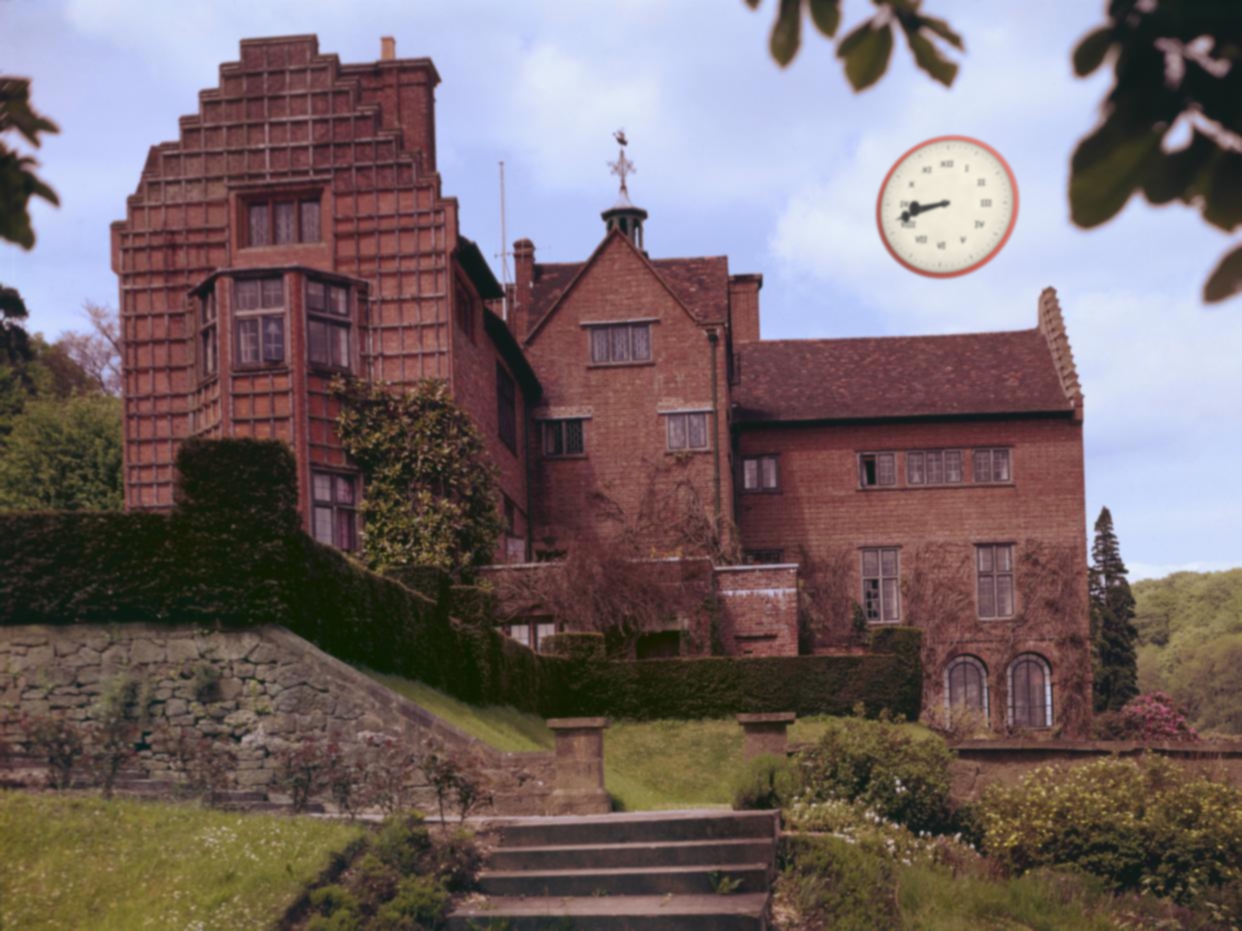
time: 8:42
